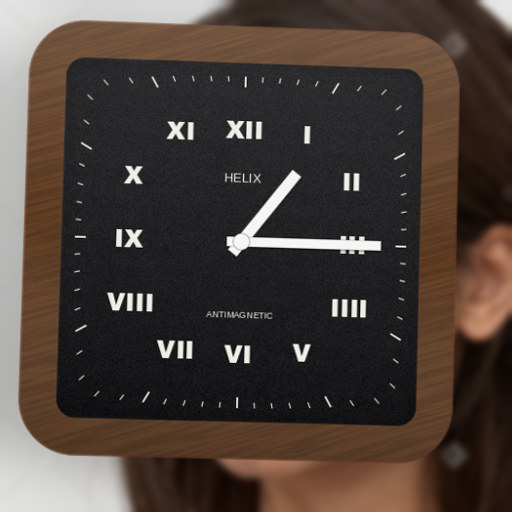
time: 1:15
